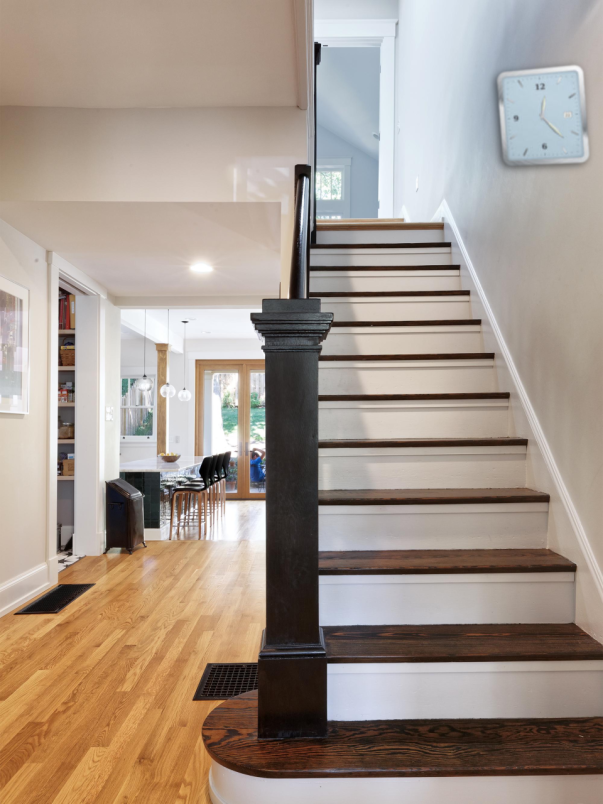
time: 12:23
